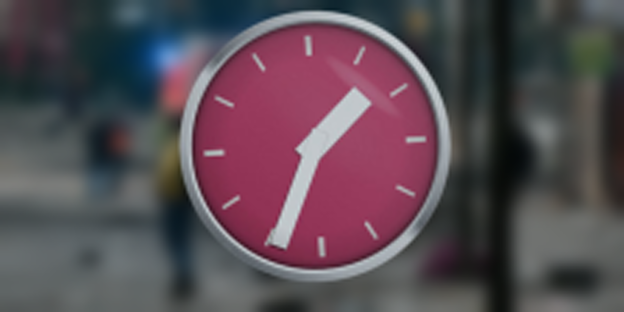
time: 1:34
